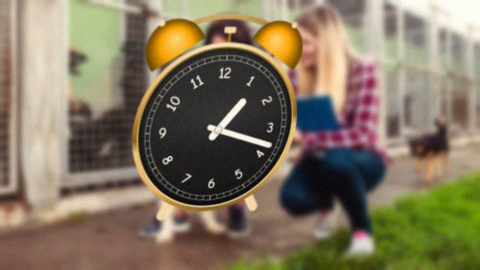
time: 1:18
